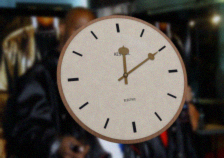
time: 12:10
